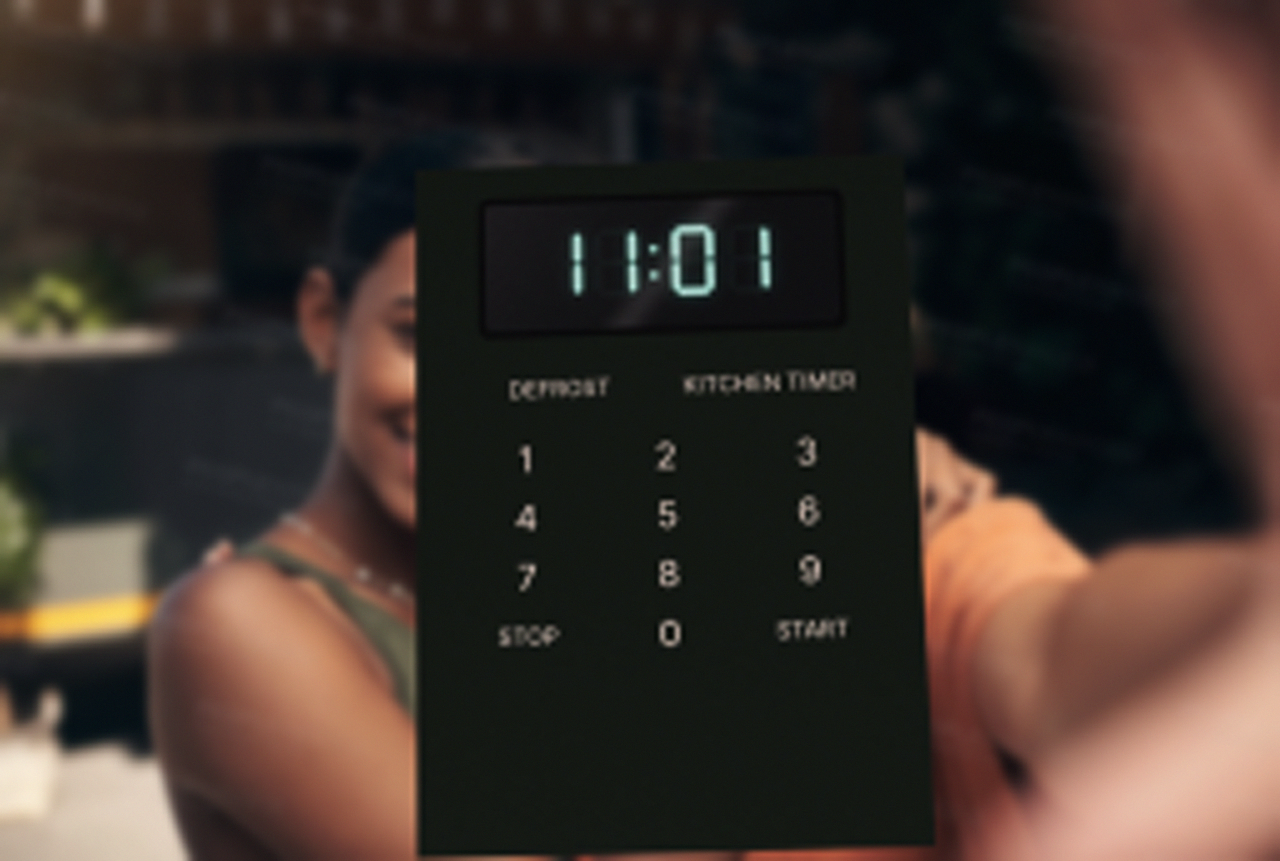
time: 11:01
